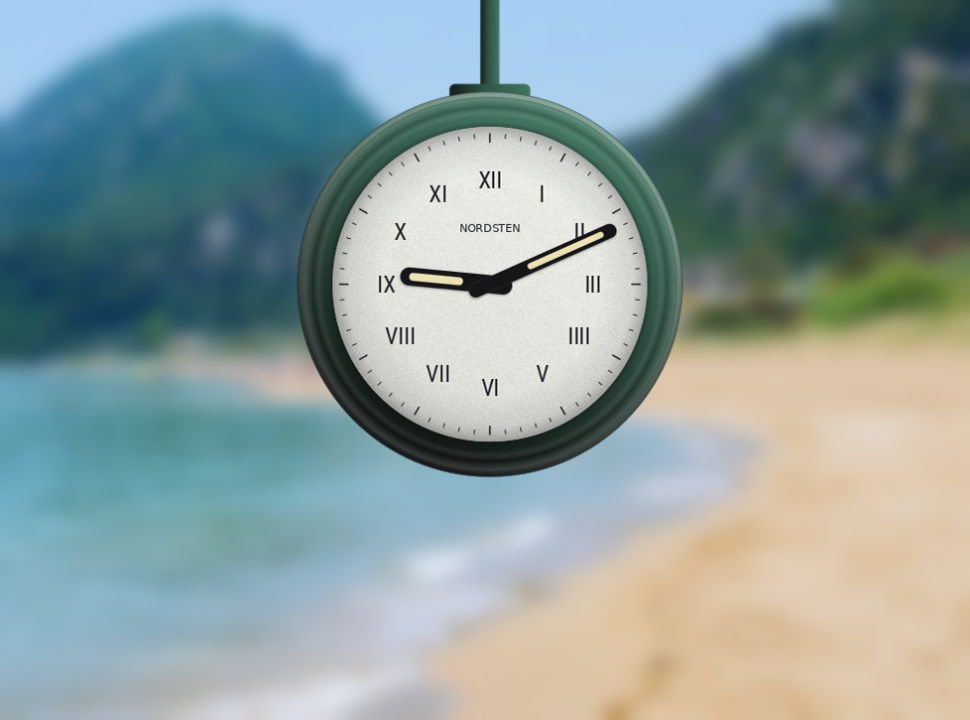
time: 9:11
